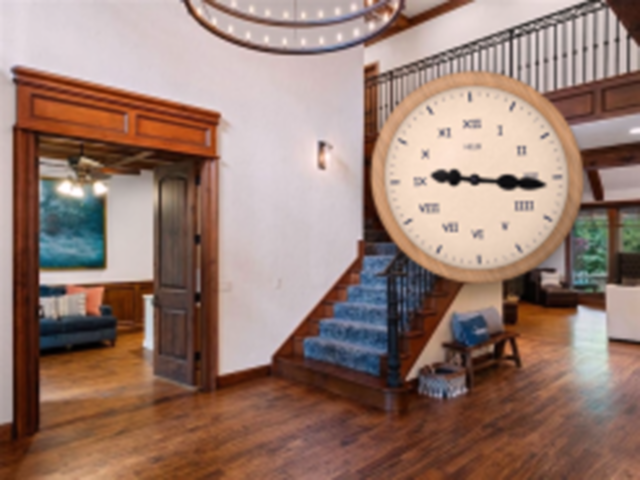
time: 9:16
